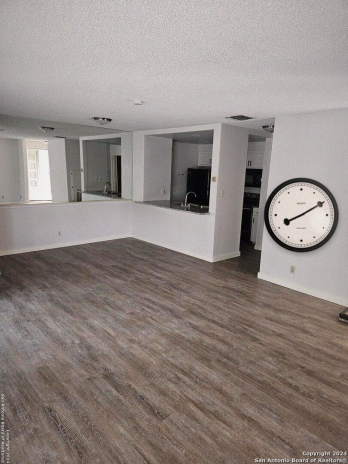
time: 8:10
